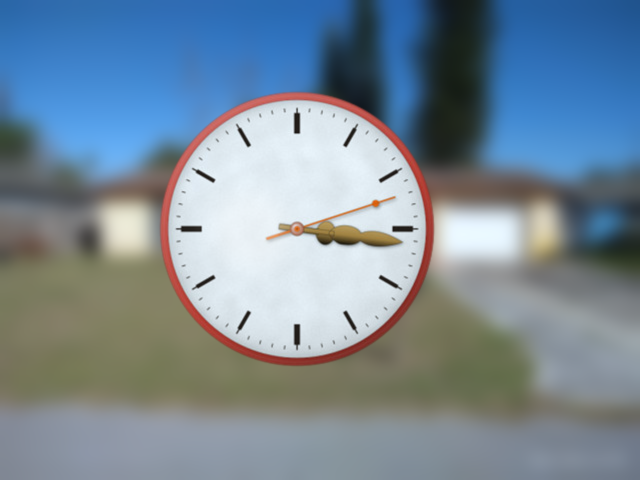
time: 3:16:12
